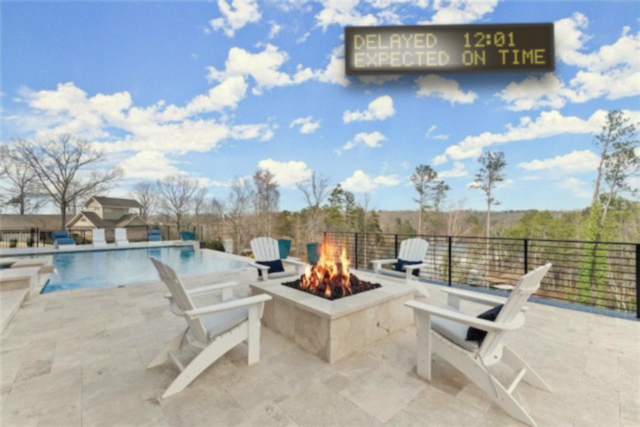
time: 12:01
